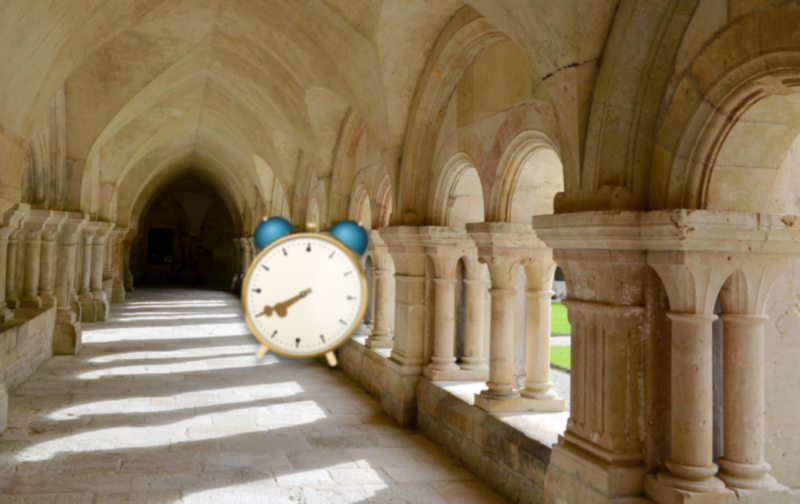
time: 7:40
